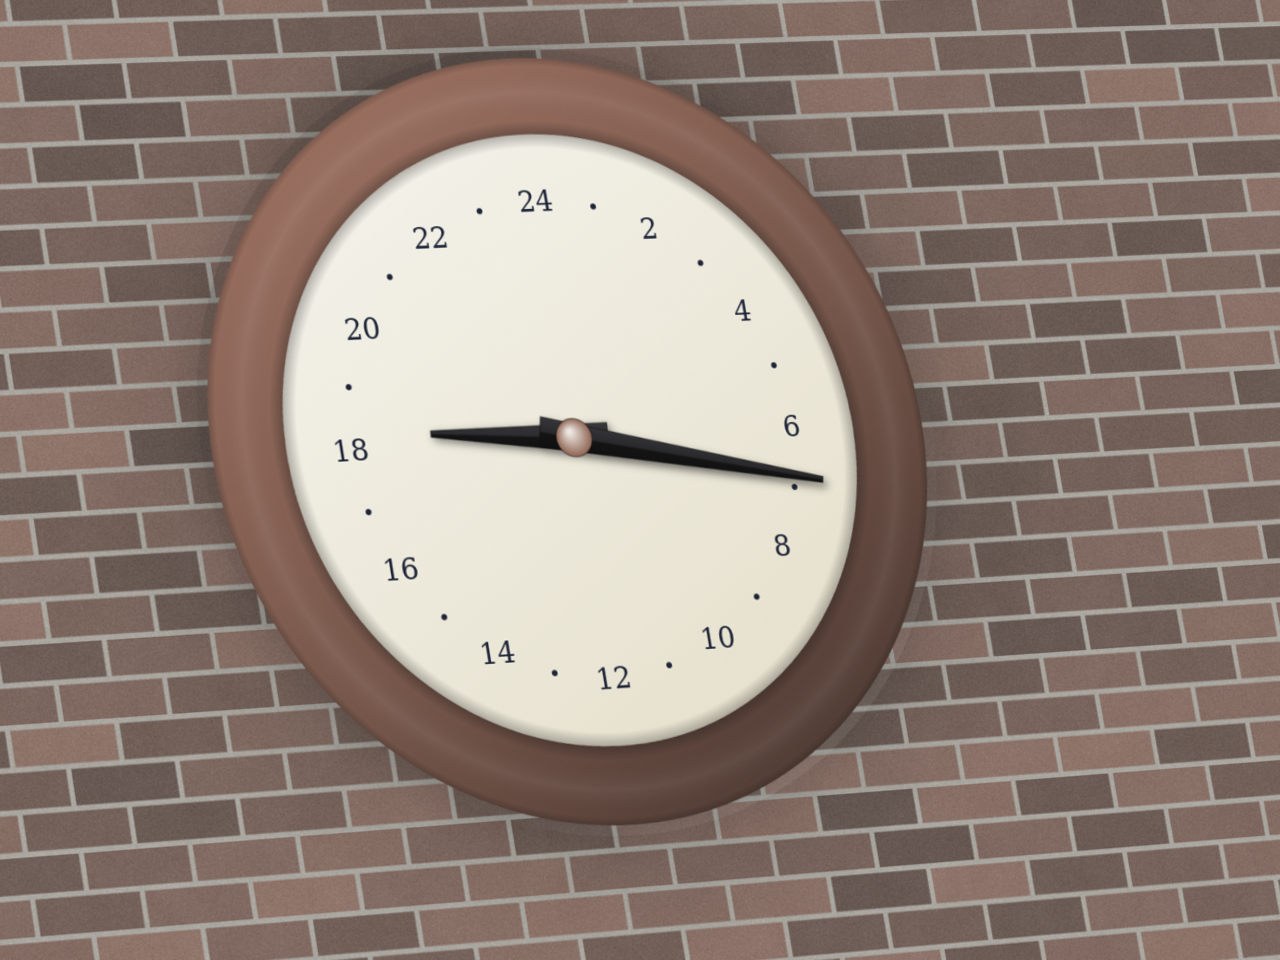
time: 18:17
